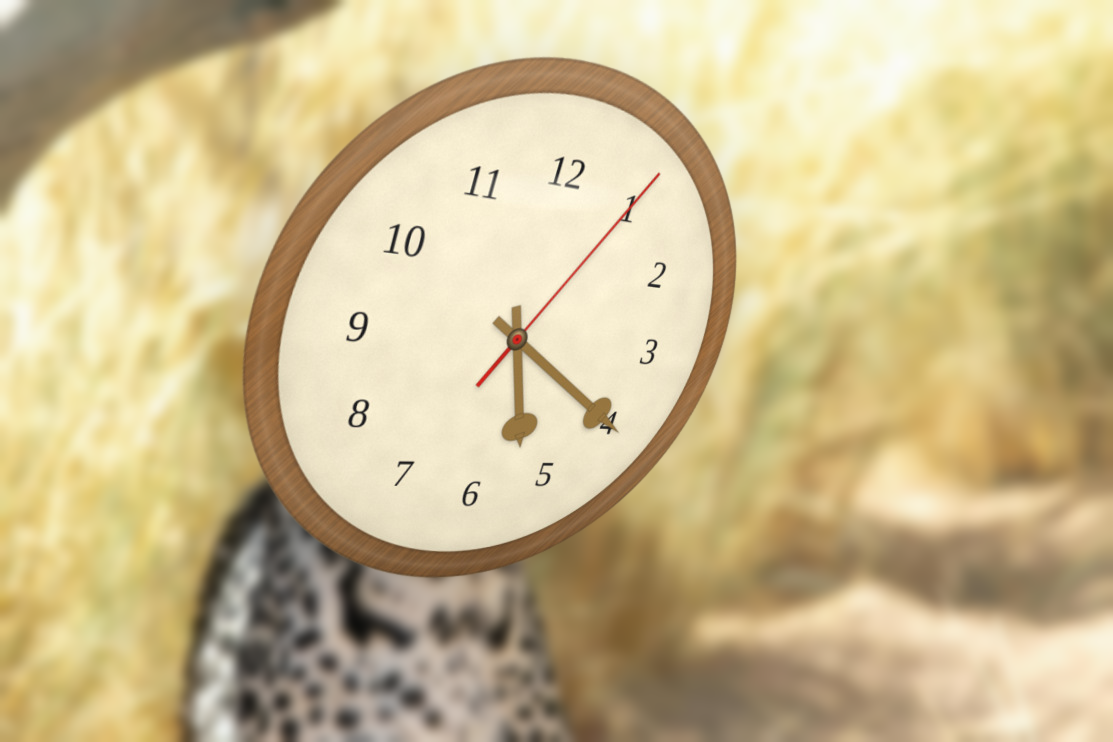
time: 5:20:05
